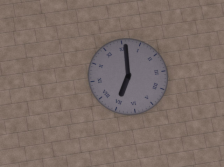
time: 7:01
